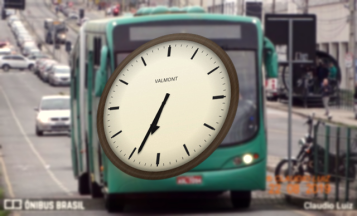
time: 6:34
